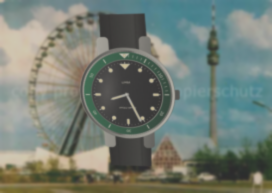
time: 8:26
